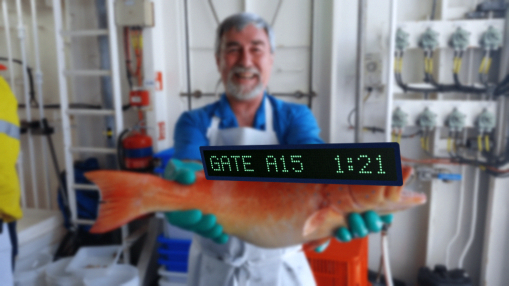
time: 1:21
